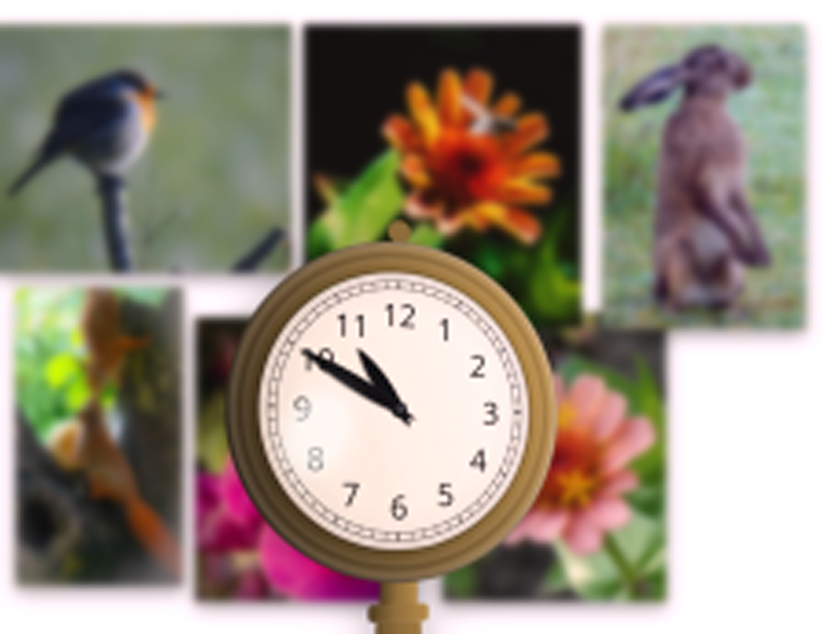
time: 10:50
